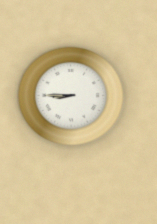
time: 8:45
